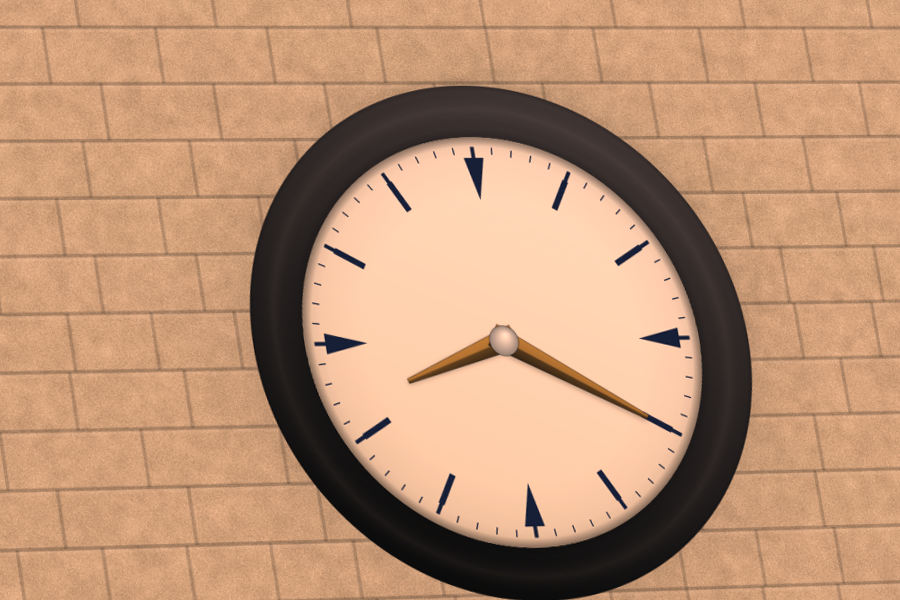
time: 8:20
